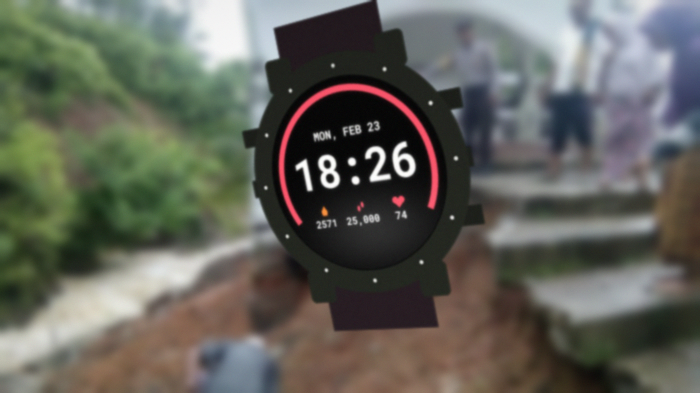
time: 18:26
